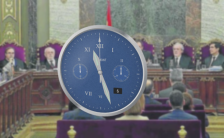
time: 11:27
